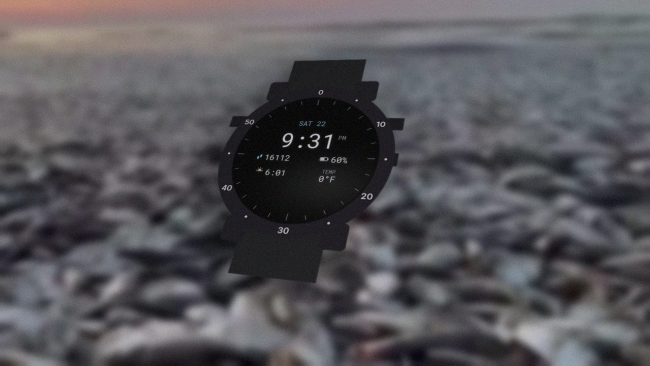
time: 9:31
